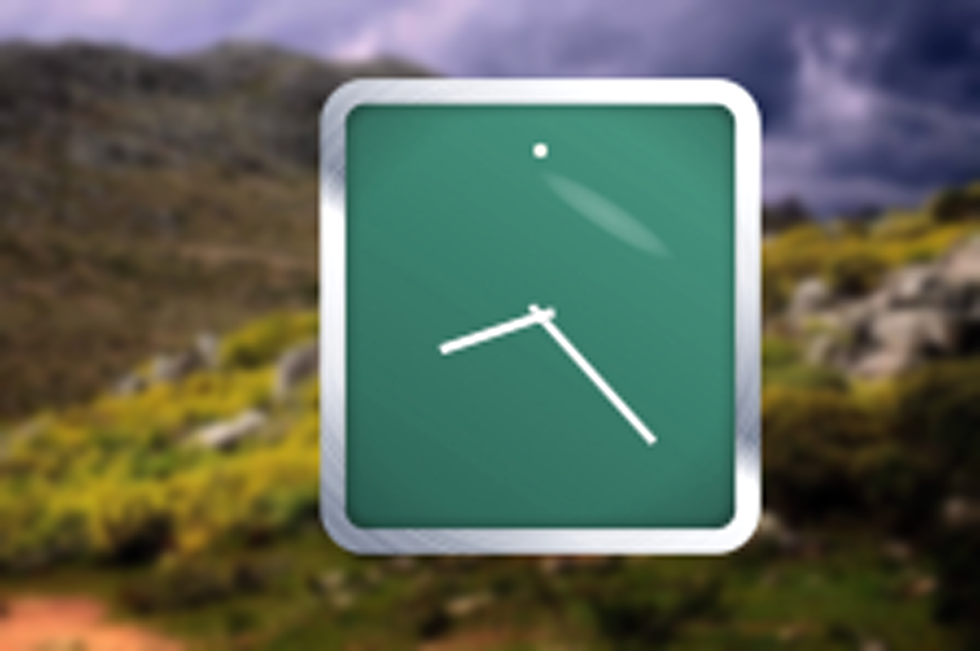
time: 8:23
